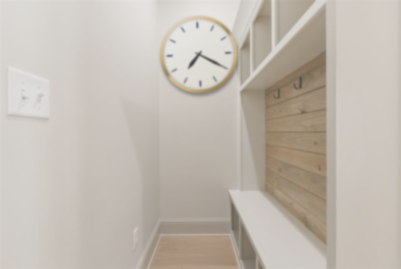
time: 7:20
